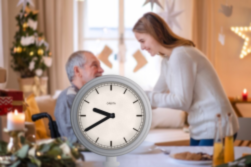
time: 9:40
